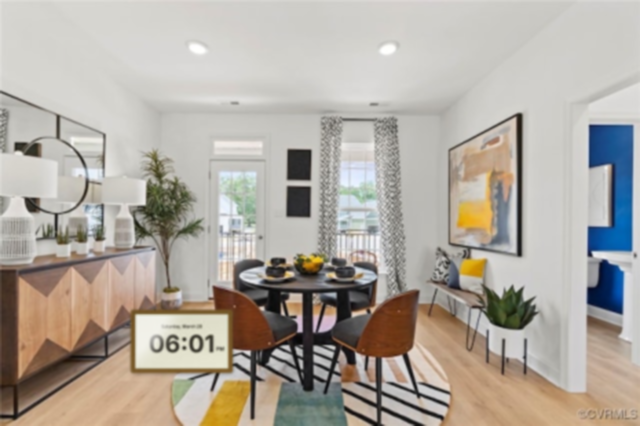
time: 6:01
